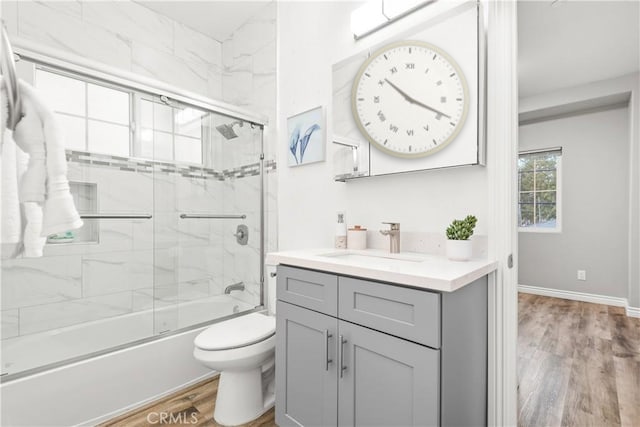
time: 10:19
